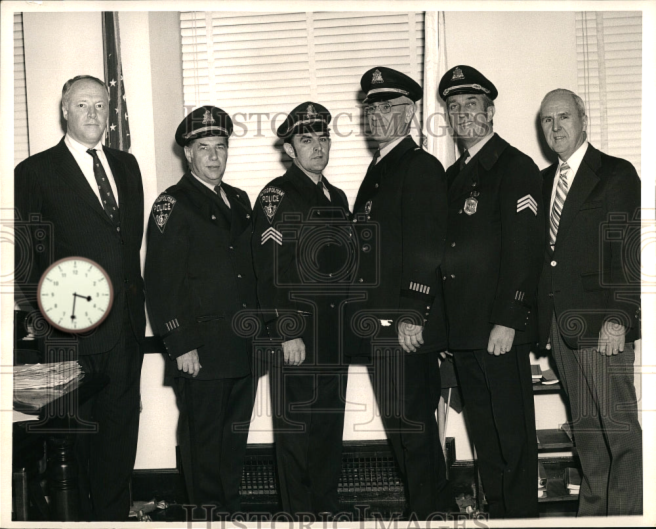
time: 3:31
